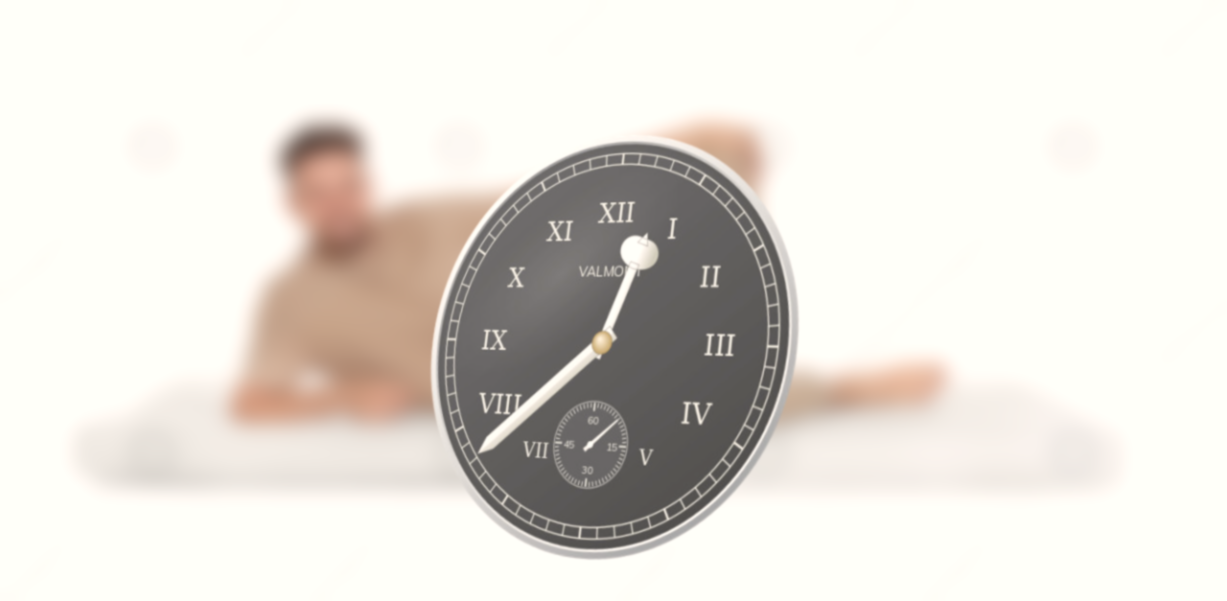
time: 12:38:08
